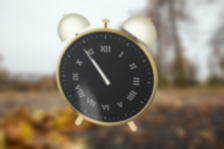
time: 10:54
